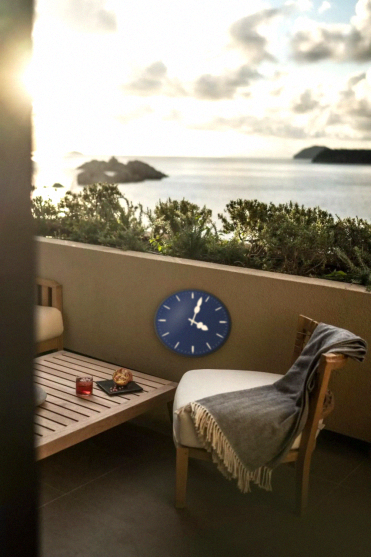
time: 4:03
